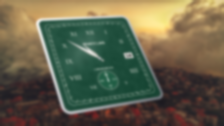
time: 10:52
